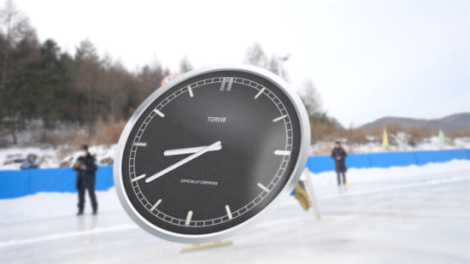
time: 8:39
